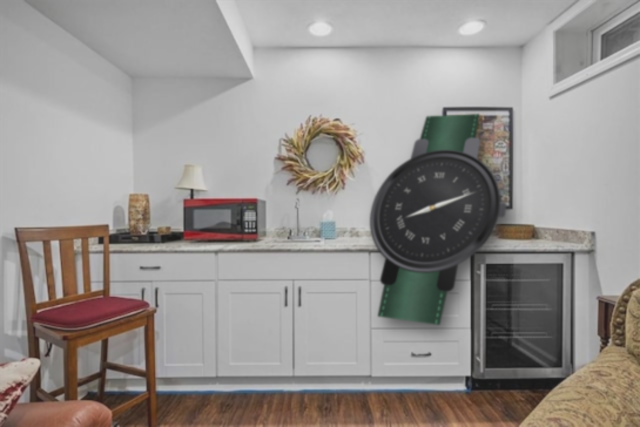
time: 8:11
